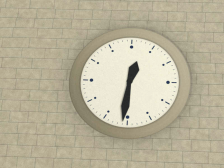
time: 12:31
